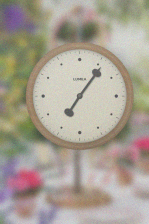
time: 7:06
